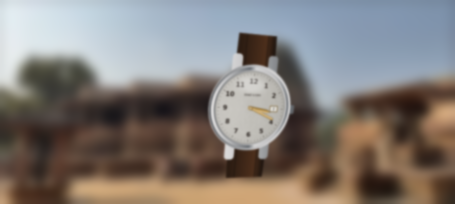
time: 3:19
